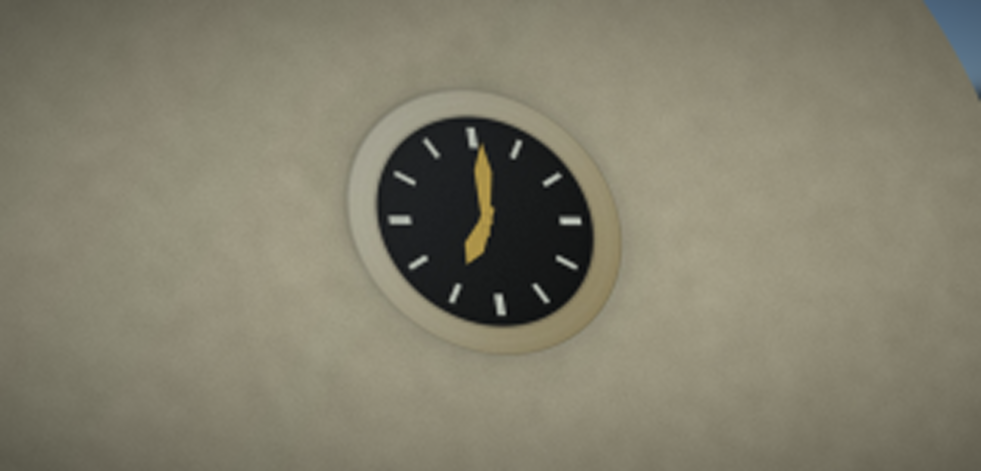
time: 7:01
